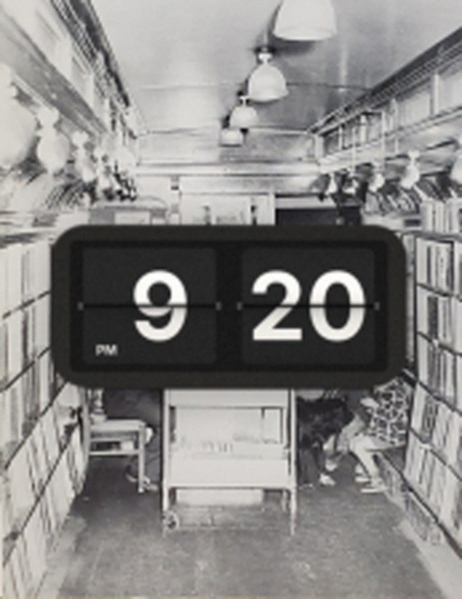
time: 9:20
